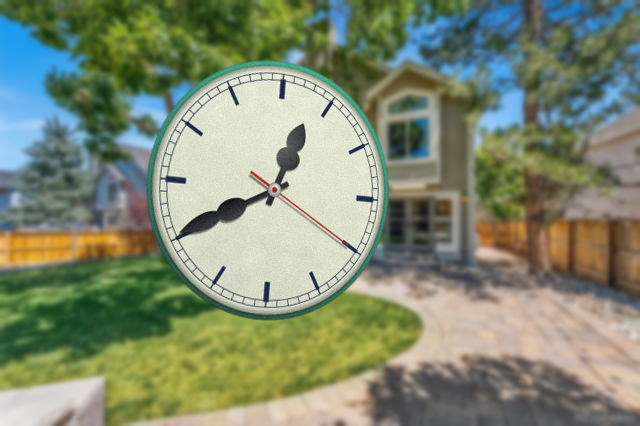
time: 12:40:20
